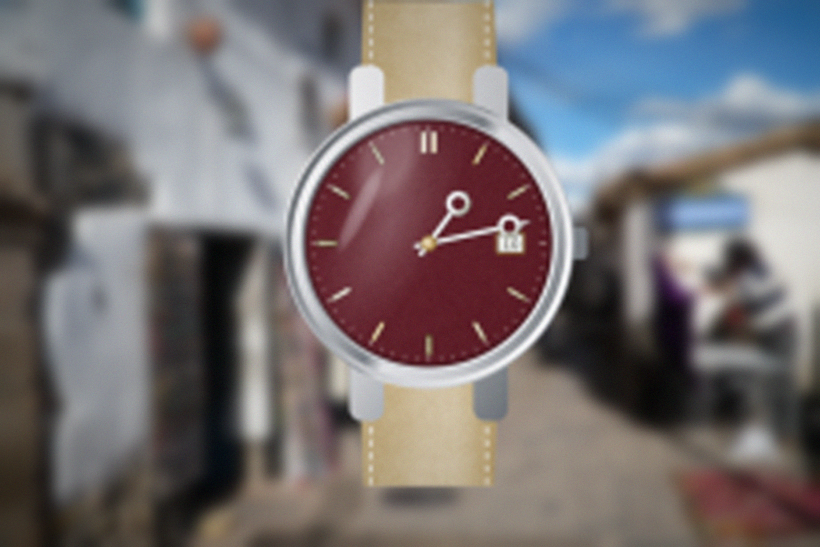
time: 1:13
